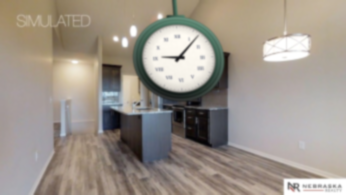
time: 9:07
